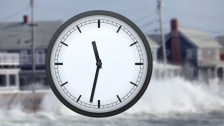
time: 11:32
